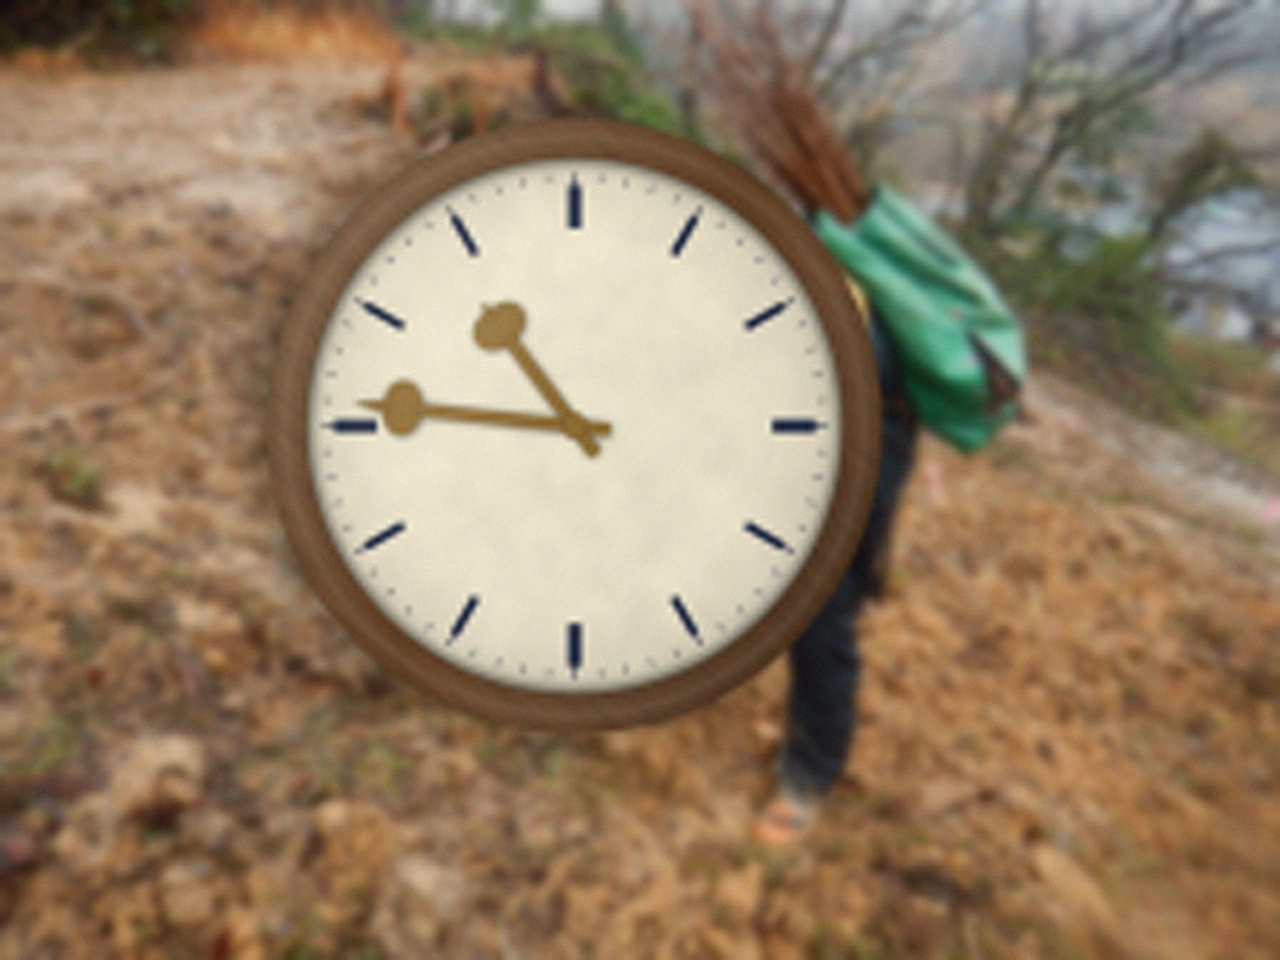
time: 10:46
